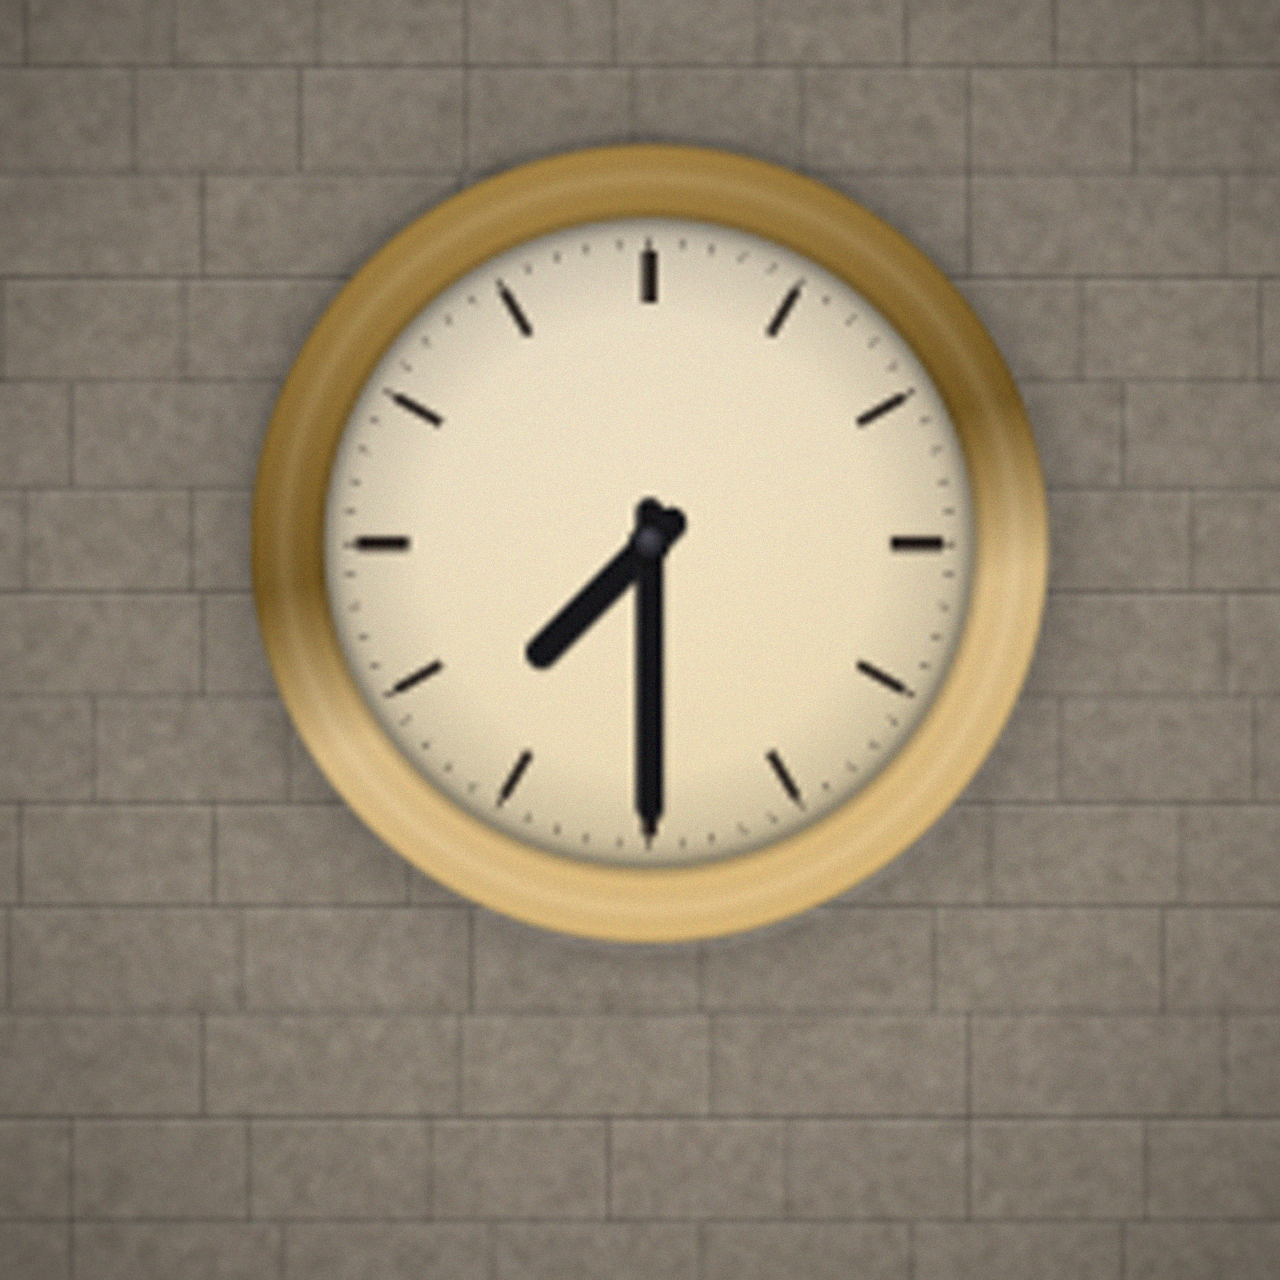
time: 7:30
